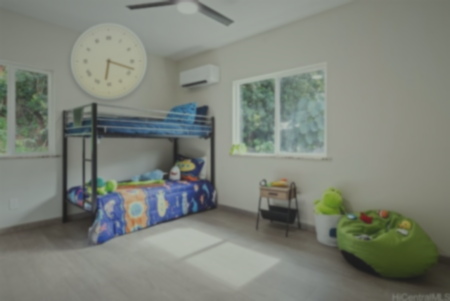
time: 6:18
